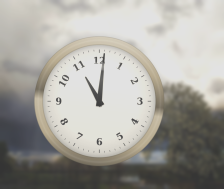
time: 11:01
